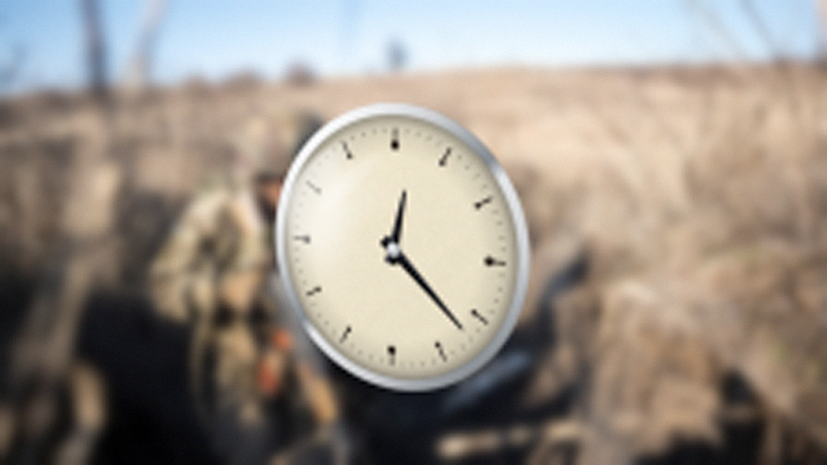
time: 12:22
